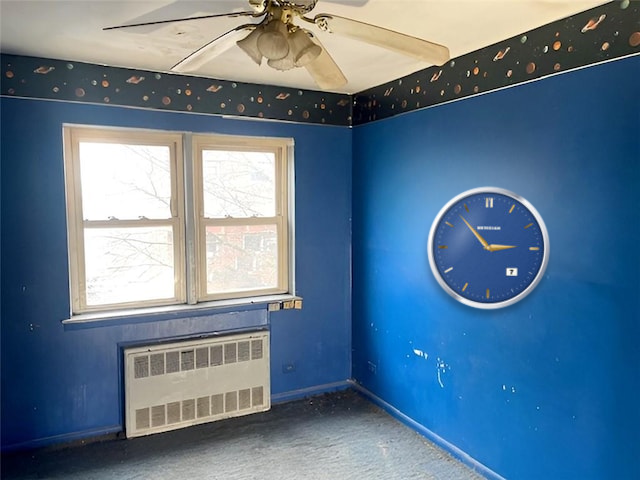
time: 2:53
